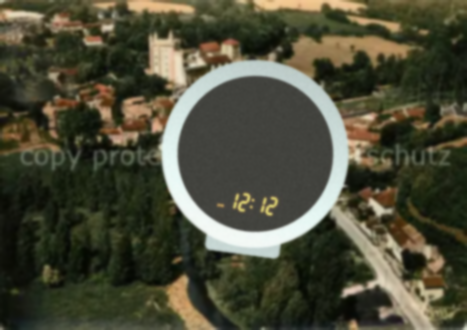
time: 12:12
